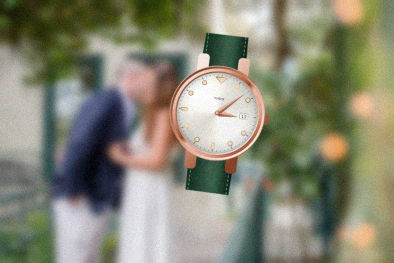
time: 3:08
